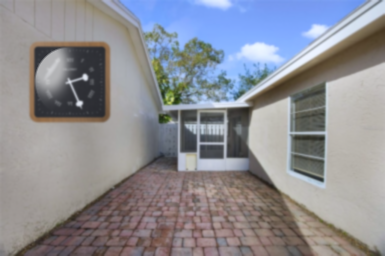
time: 2:26
